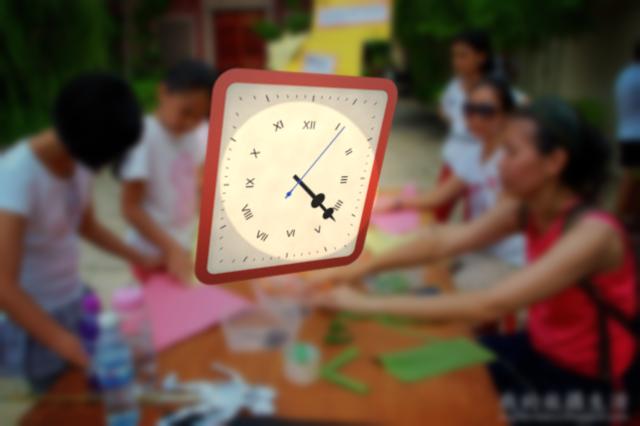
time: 4:22:06
